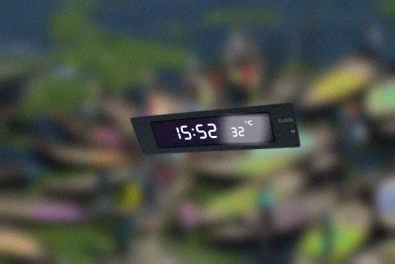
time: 15:52
